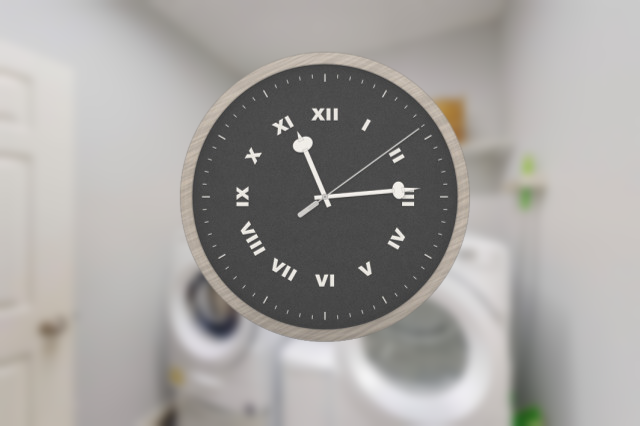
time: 11:14:09
